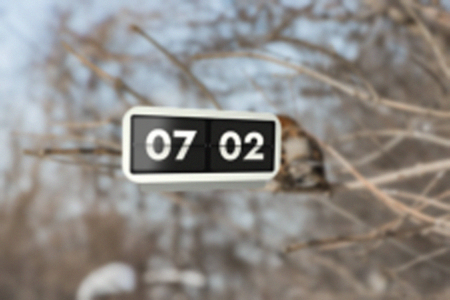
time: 7:02
